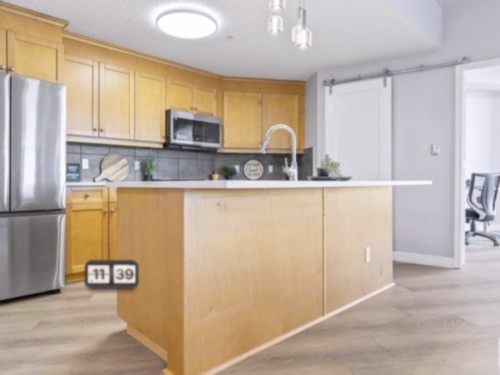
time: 11:39
